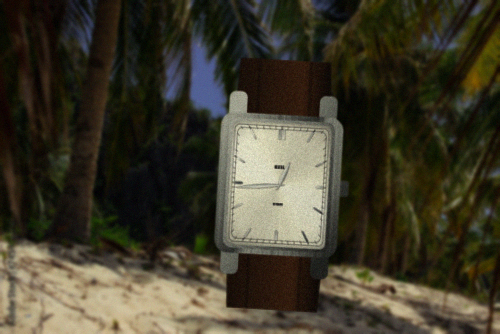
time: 12:44
